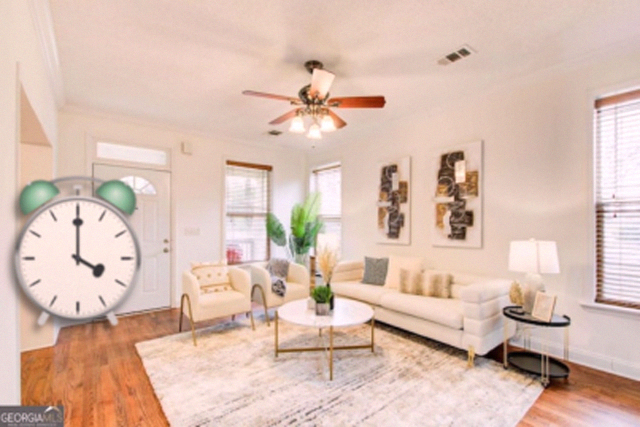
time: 4:00
